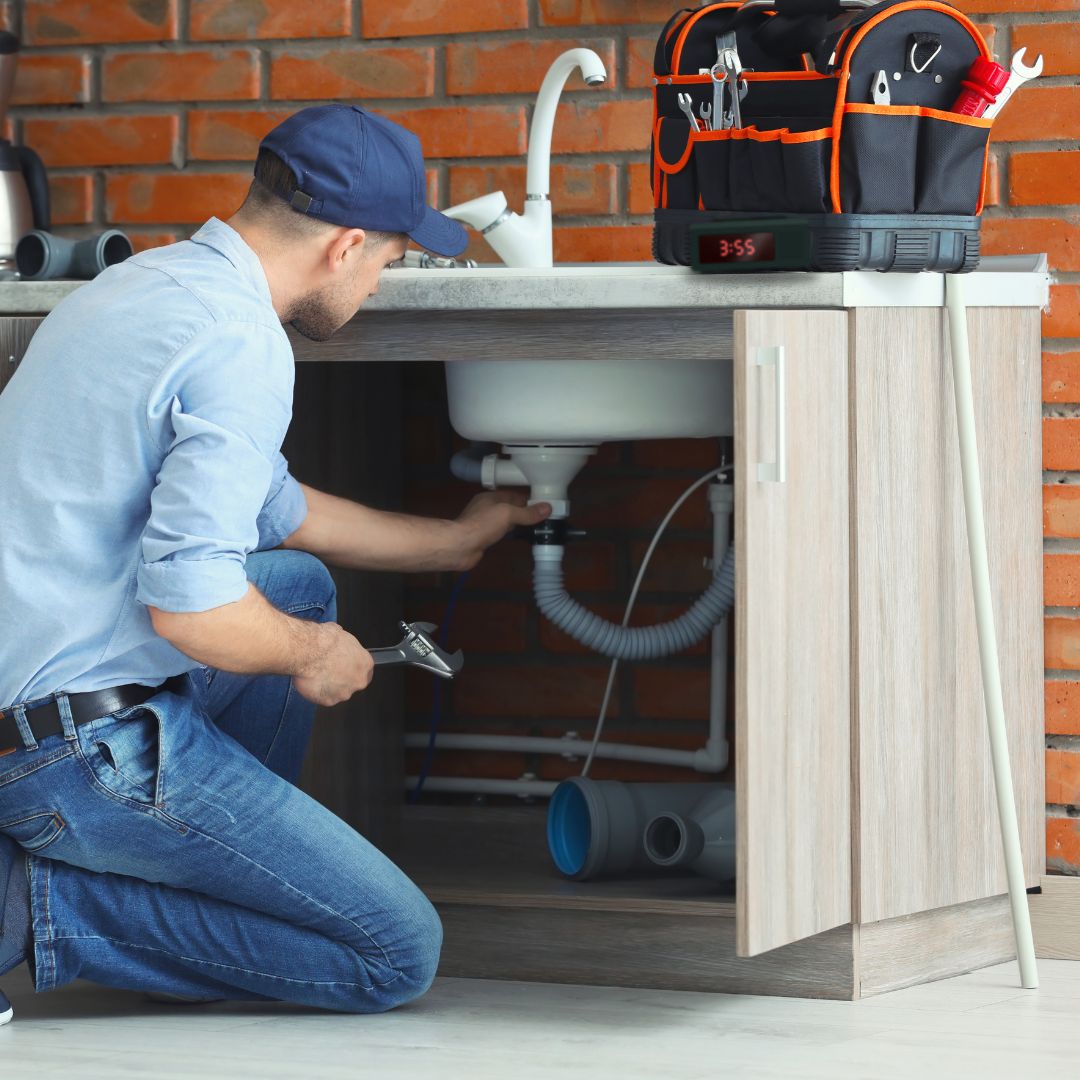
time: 3:55
